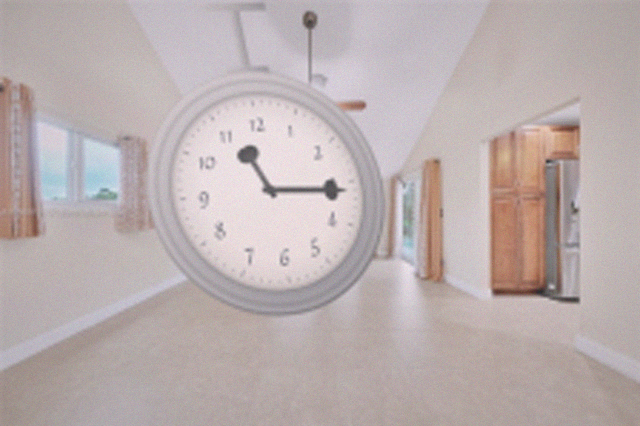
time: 11:16
